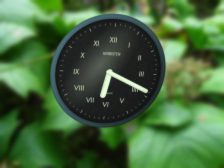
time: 6:19
